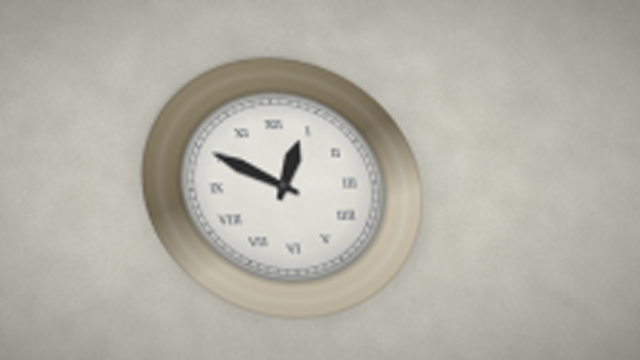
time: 12:50
